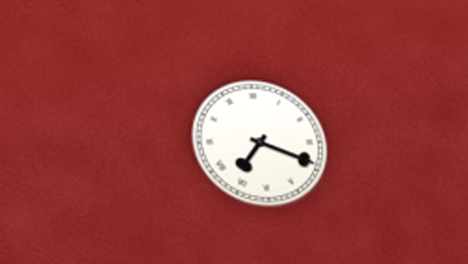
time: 7:19
